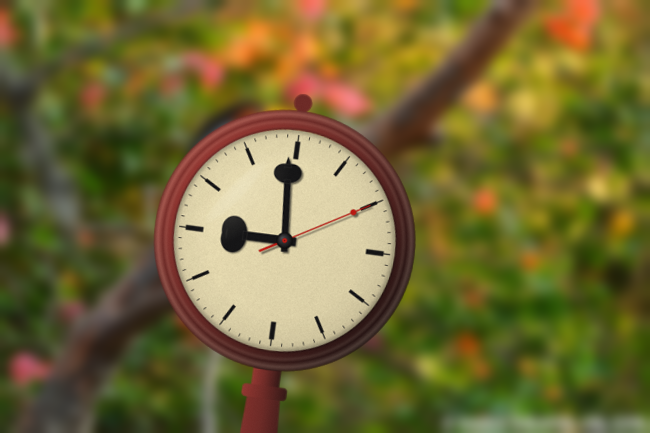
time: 8:59:10
